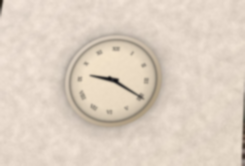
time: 9:20
